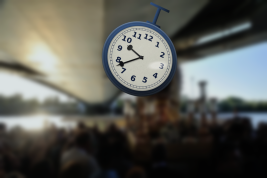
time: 9:38
